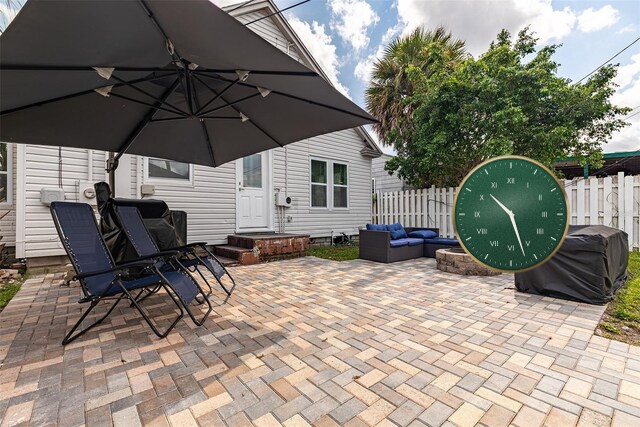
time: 10:27
